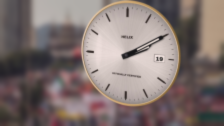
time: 2:10
